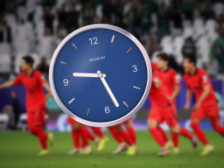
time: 9:27
